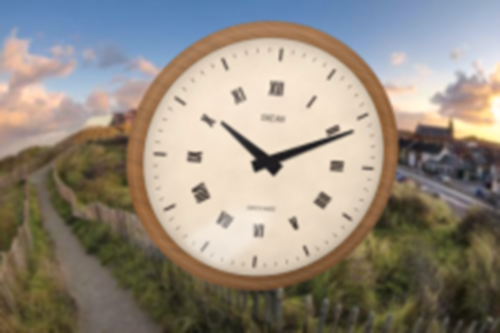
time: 10:11
